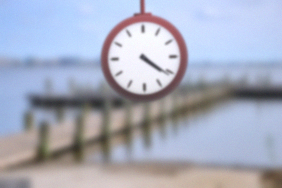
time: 4:21
